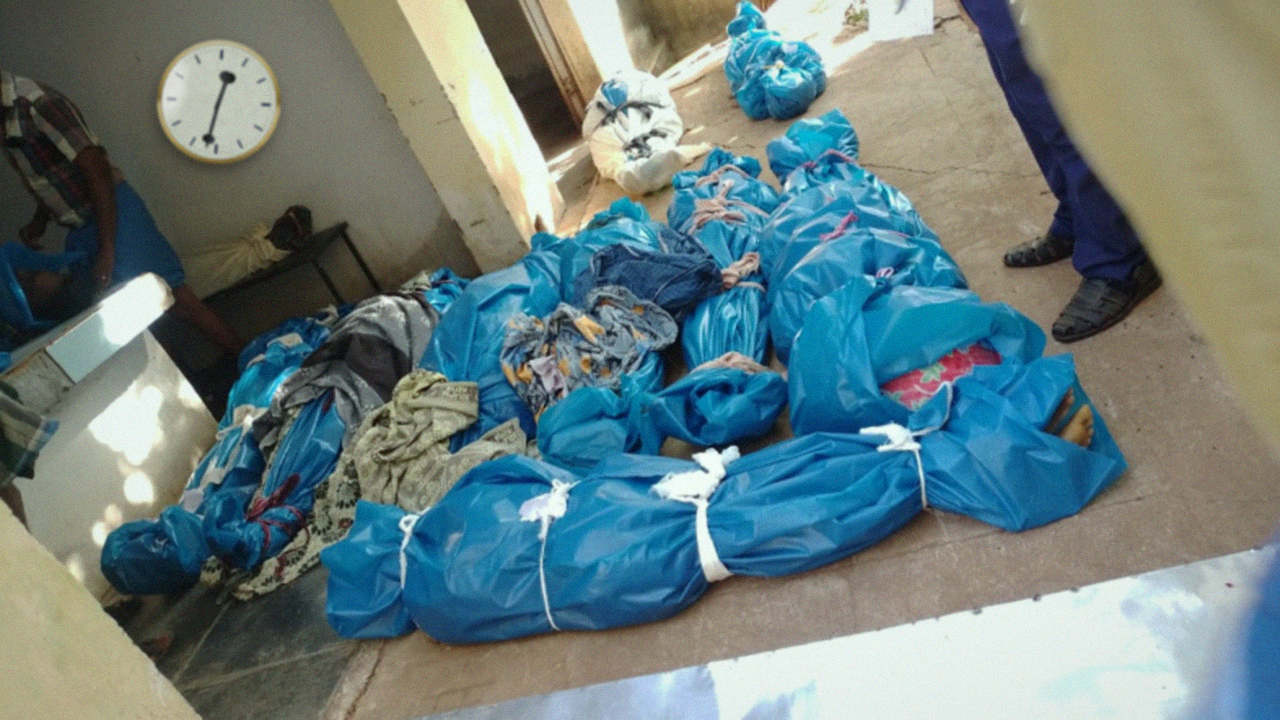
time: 12:32
